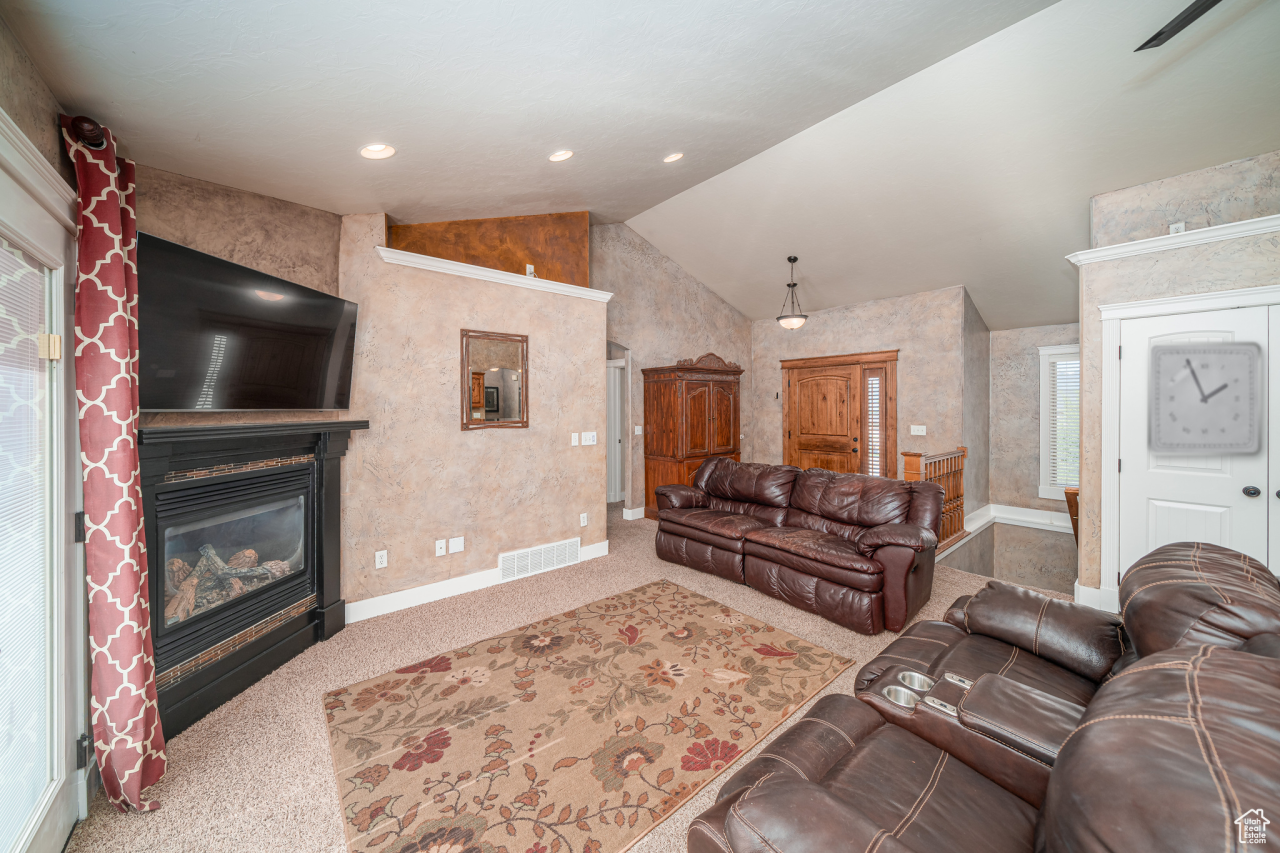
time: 1:56
